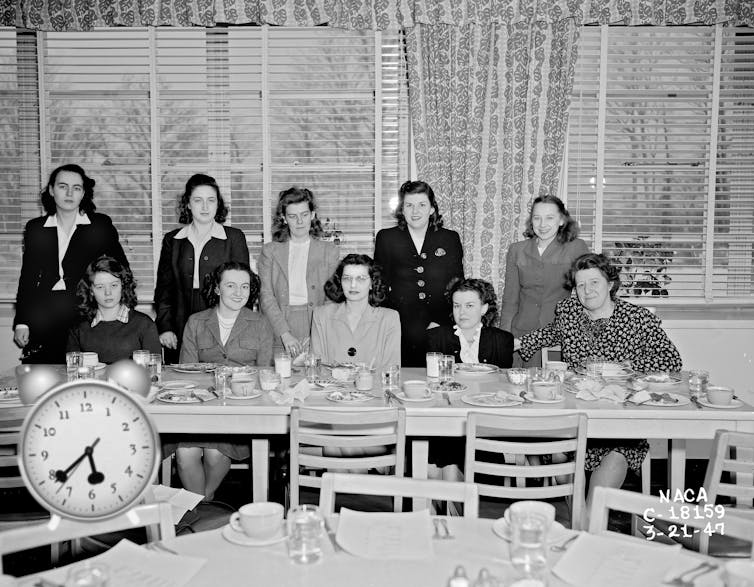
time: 5:38:37
